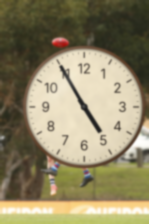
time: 4:55
